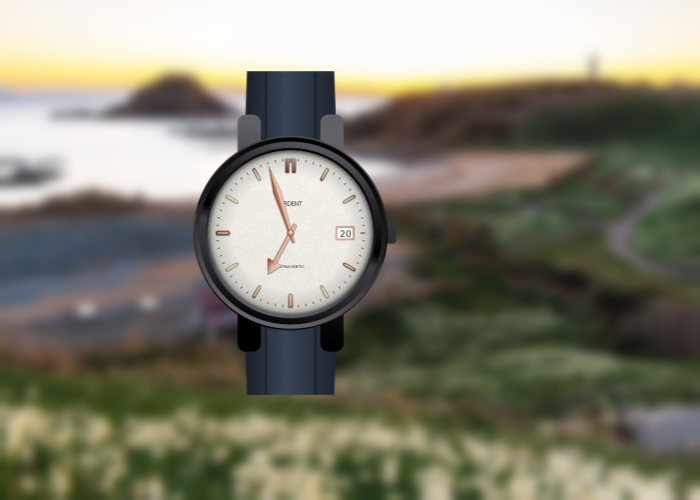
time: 6:57
